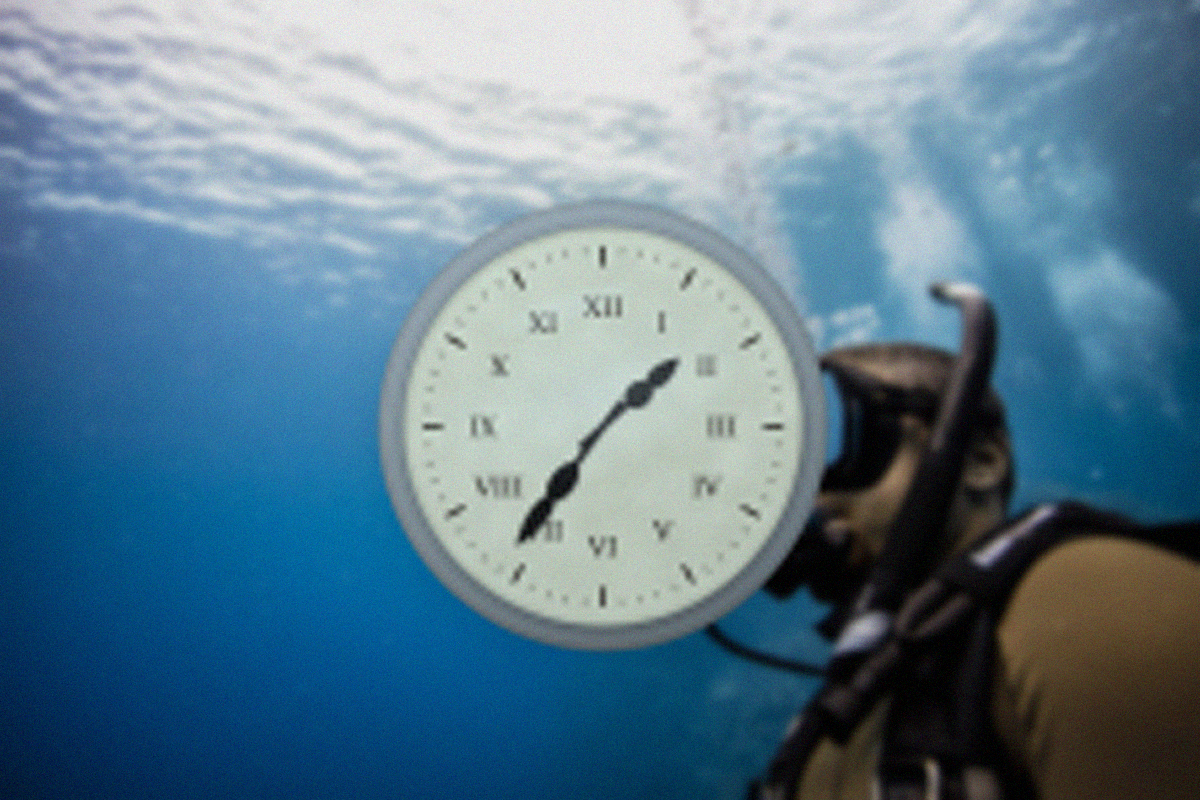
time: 1:36
